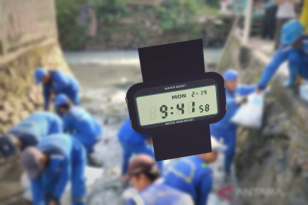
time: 9:41:58
